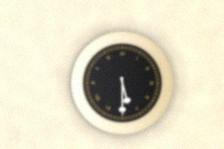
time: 5:30
